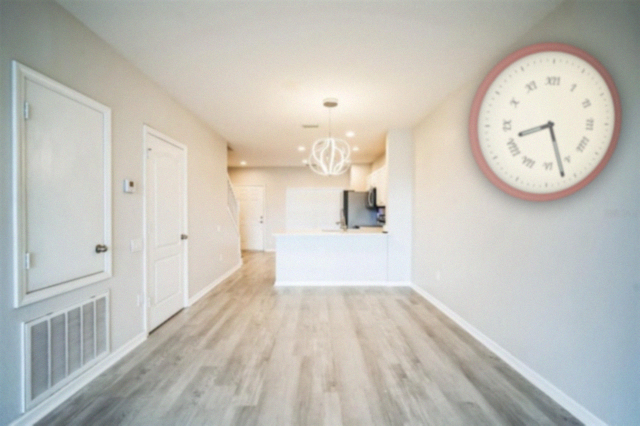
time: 8:27
